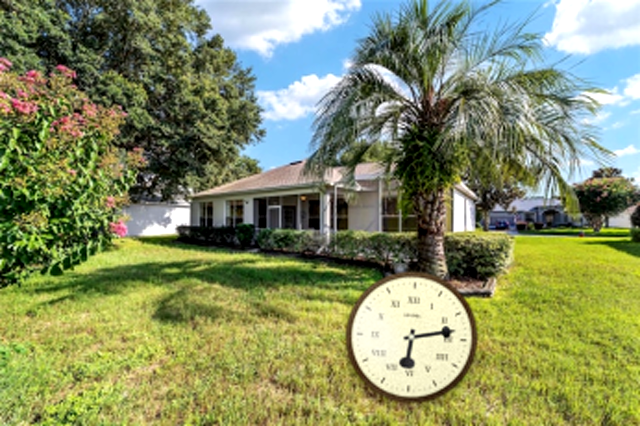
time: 6:13
